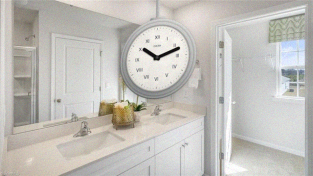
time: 10:12
